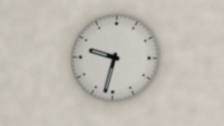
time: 9:32
